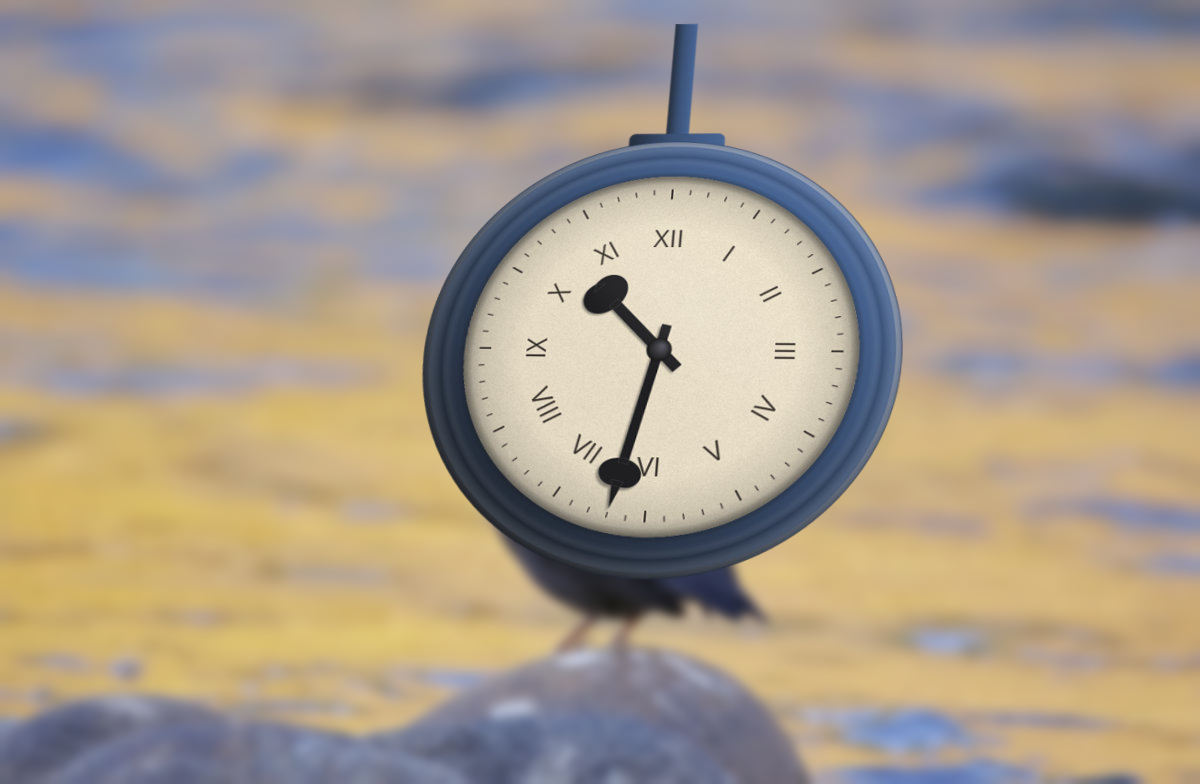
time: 10:32
